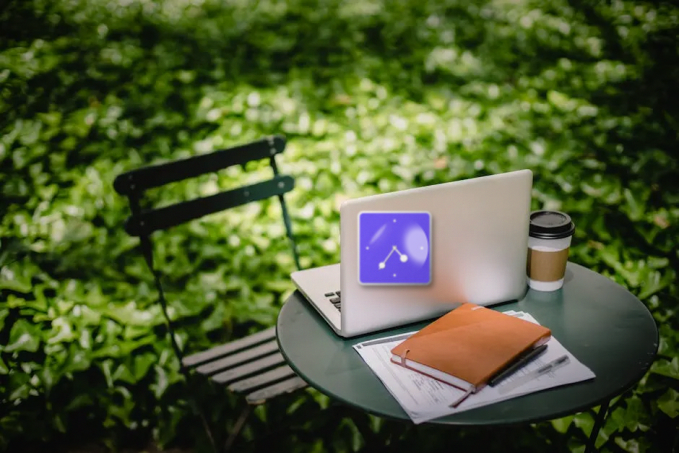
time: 4:36
